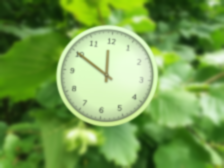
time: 11:50
